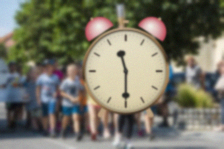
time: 11:30
